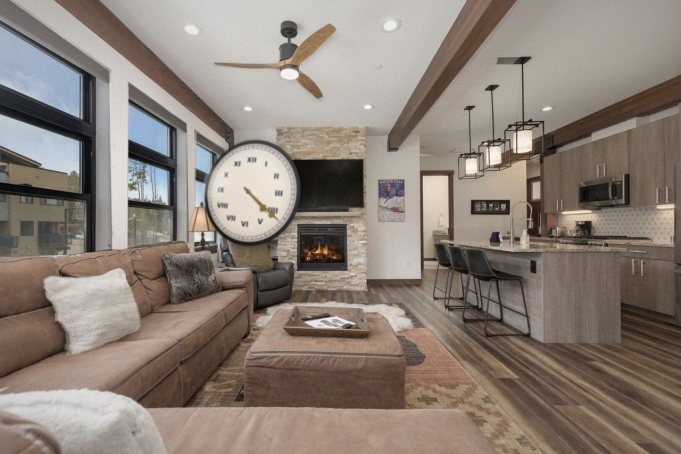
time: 4:21
